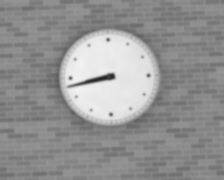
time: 8:43
